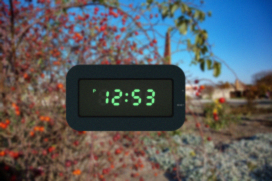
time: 12:53
